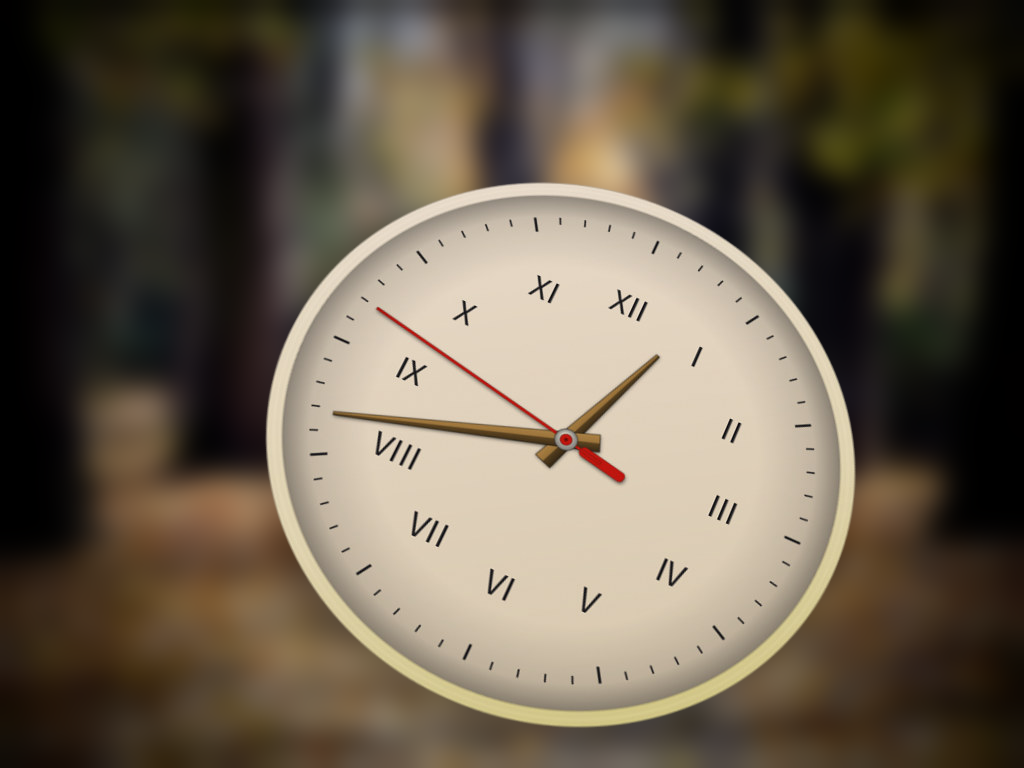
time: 12:41:47
